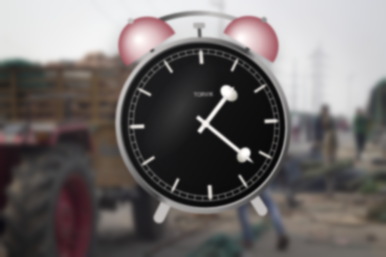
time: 1:22
